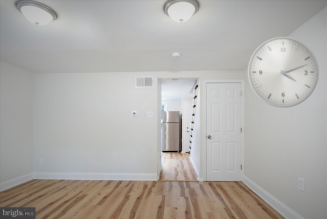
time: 4:12
